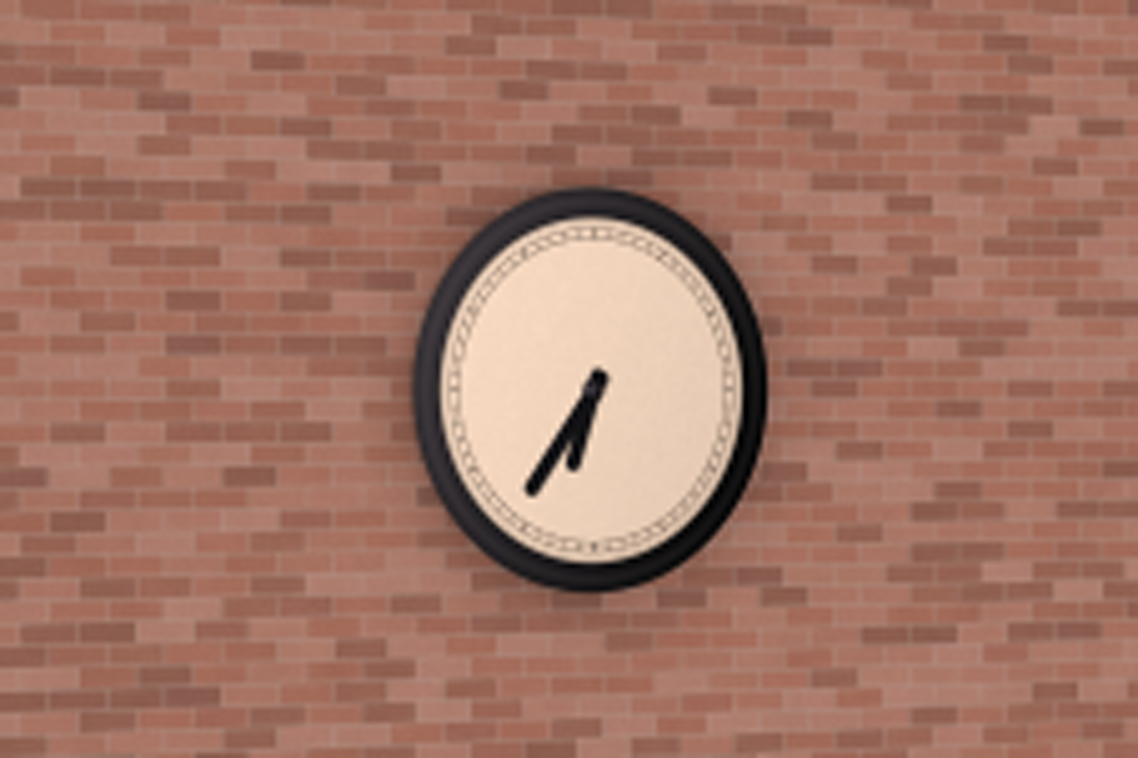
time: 6:36
